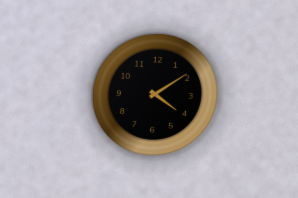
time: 4:09
